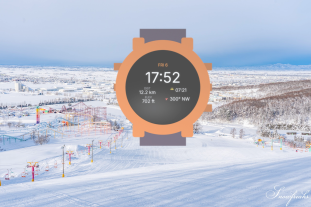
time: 17:52
